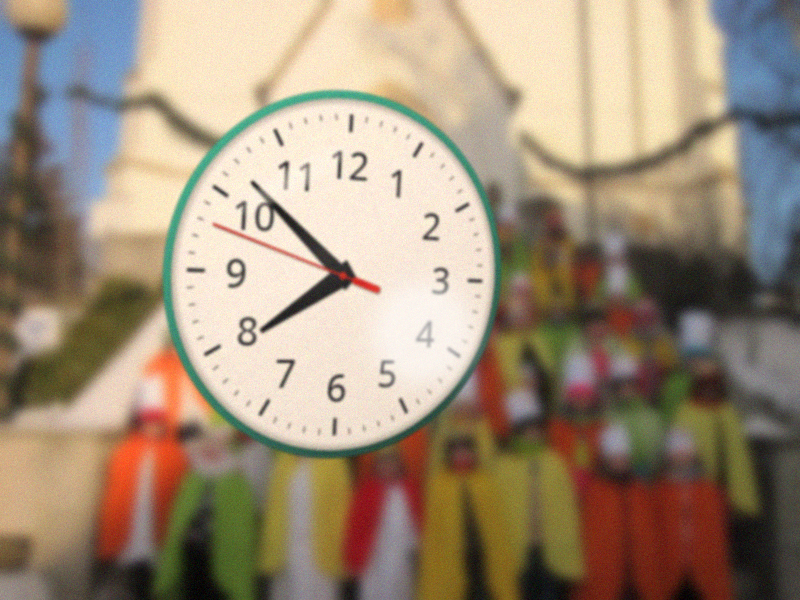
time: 7:51:48
